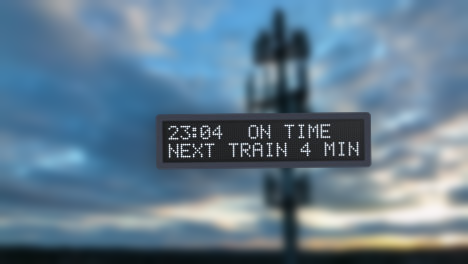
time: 23:04
